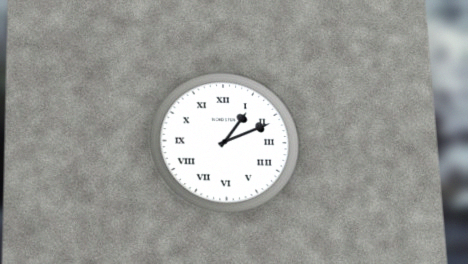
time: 1:11
